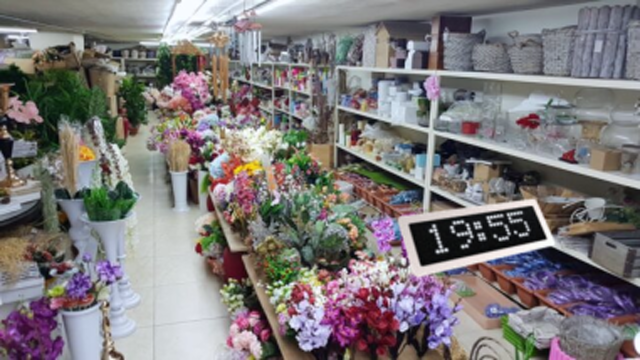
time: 19:55
